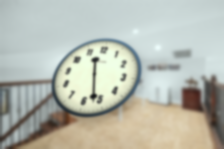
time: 11:27
